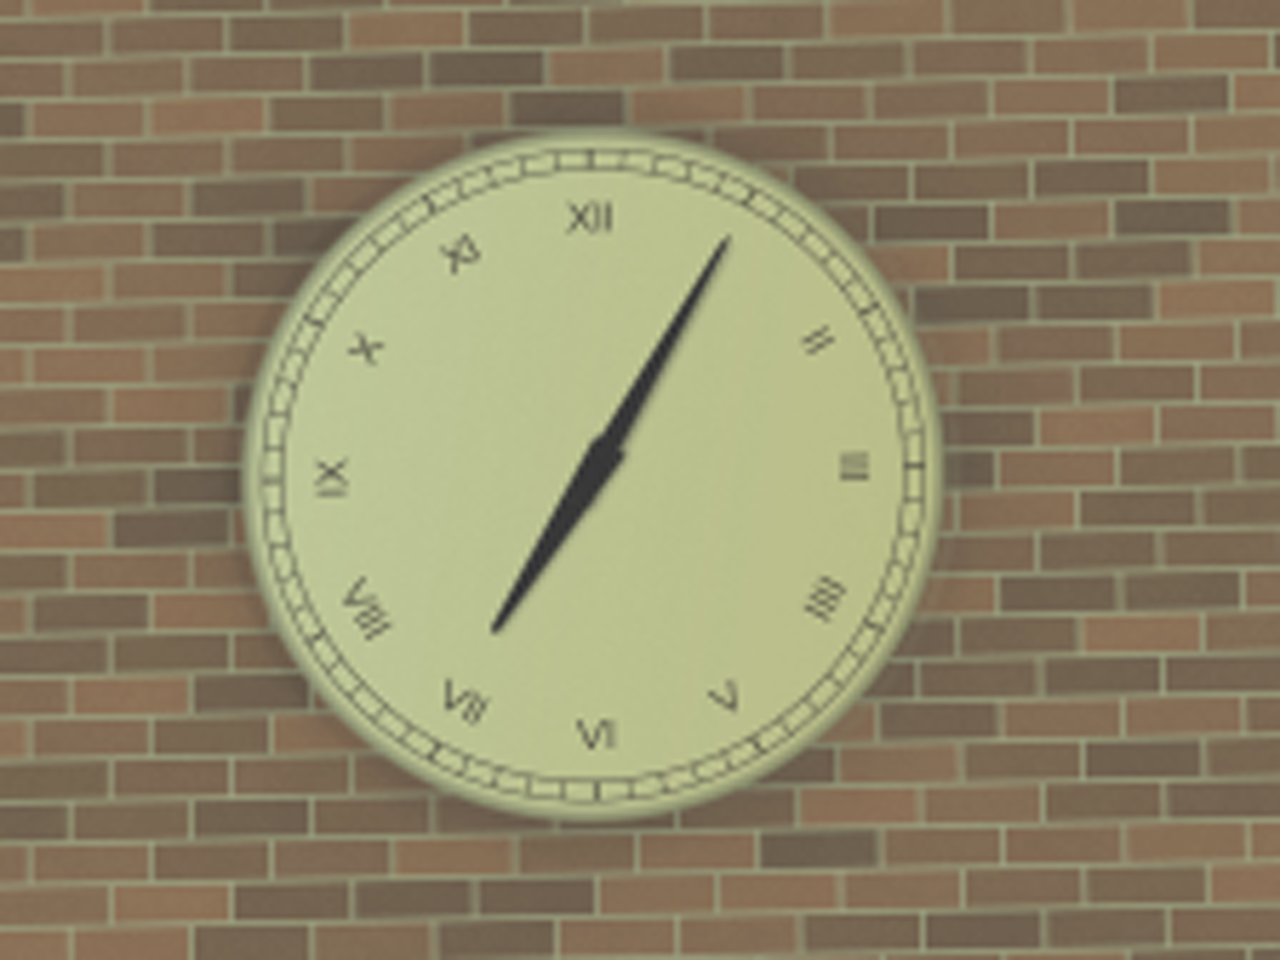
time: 7:05
